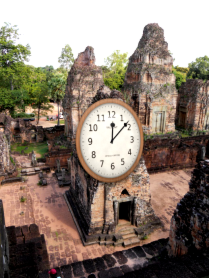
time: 12:08
